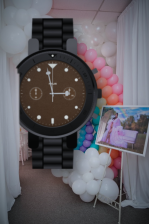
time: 2:58
